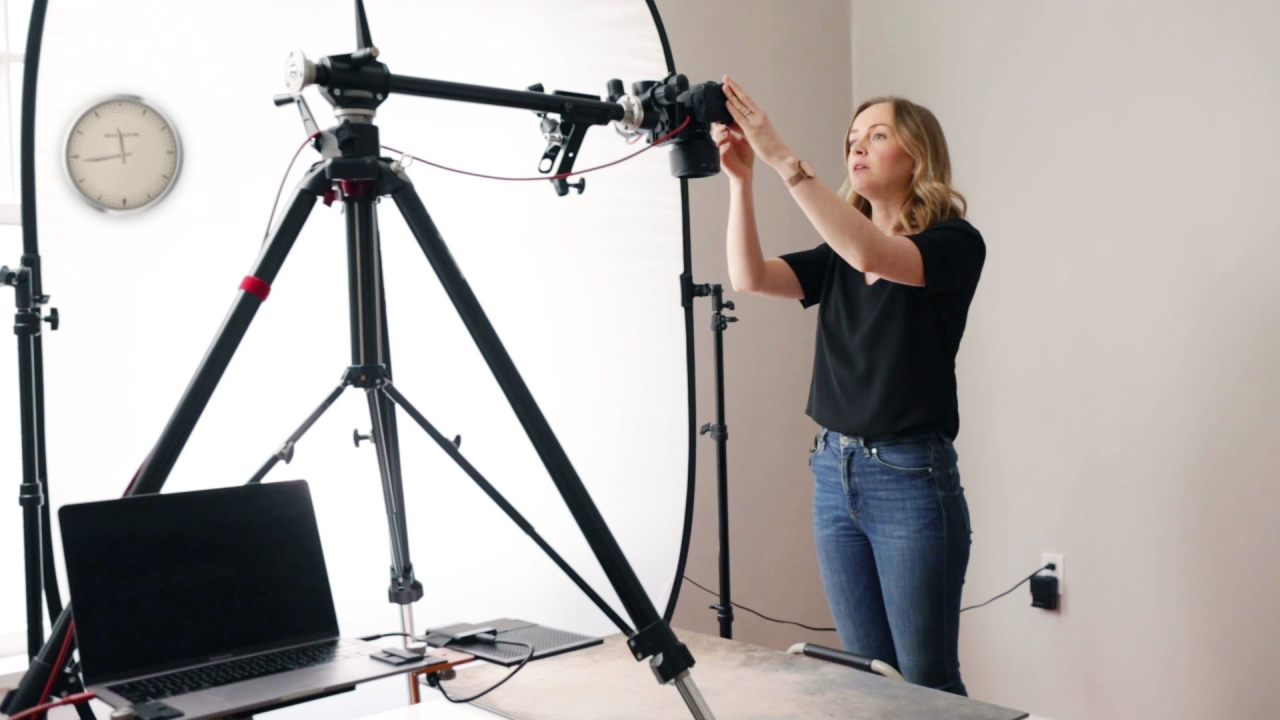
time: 11:44
